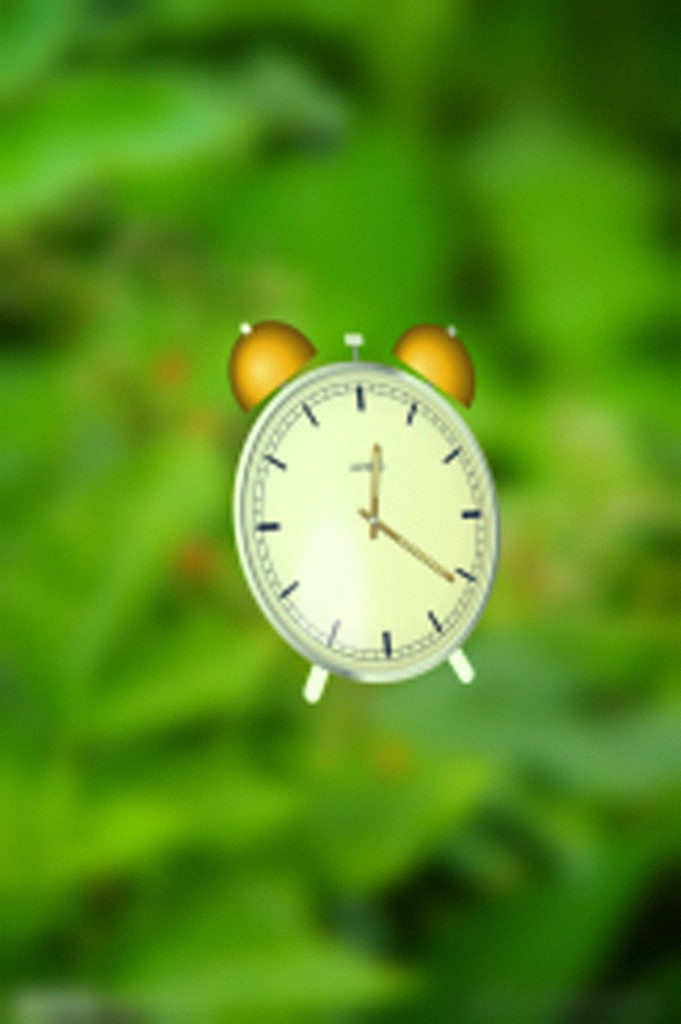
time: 12:21
